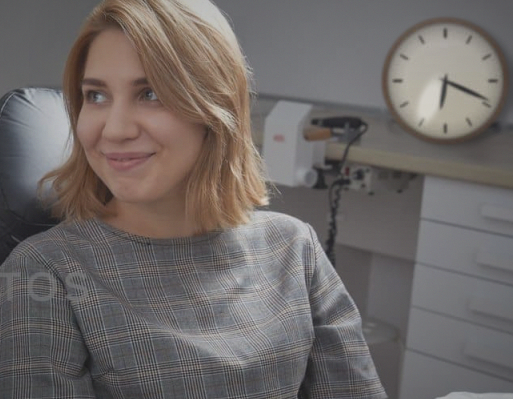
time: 6:19
